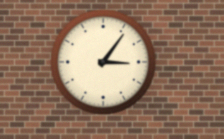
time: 3:06
